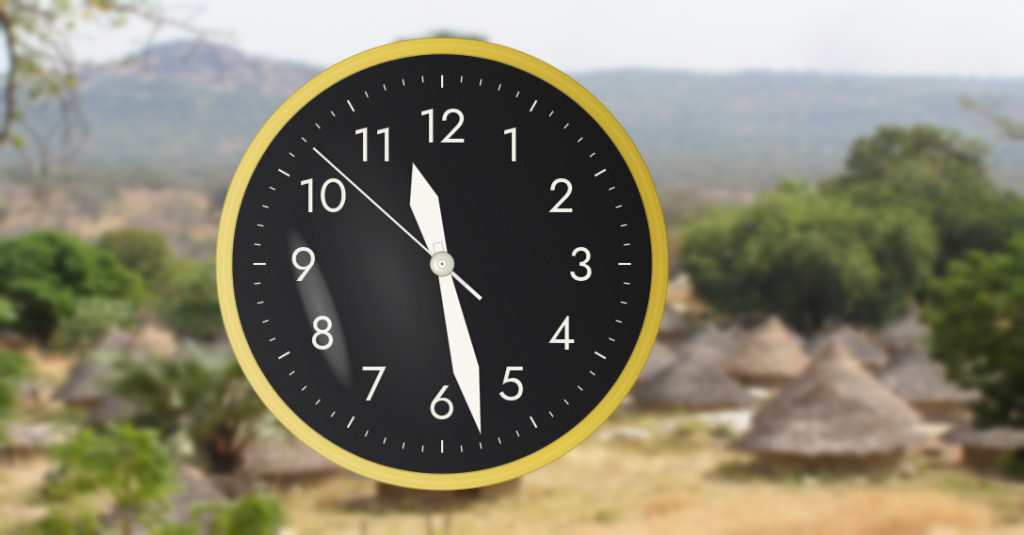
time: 11:27:52
